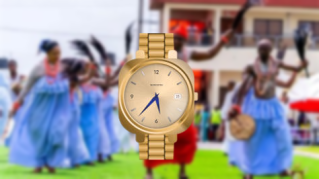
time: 5:37
